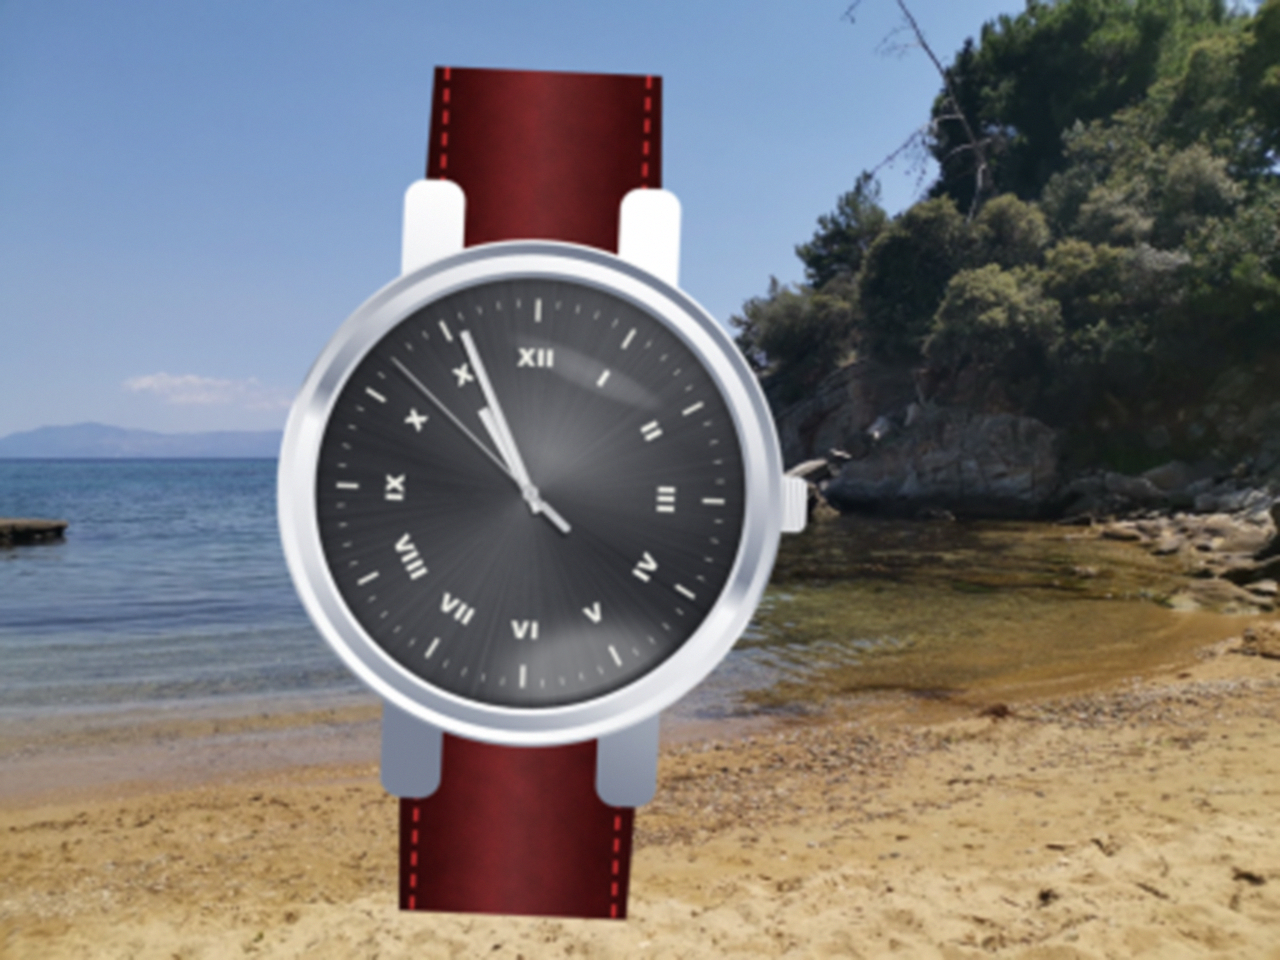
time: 10:55:52
